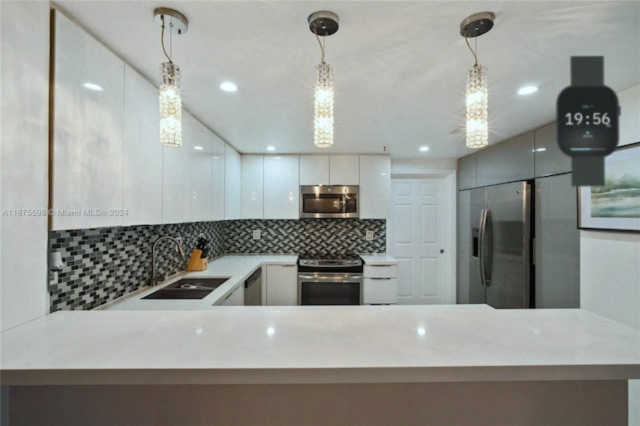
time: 19:56
